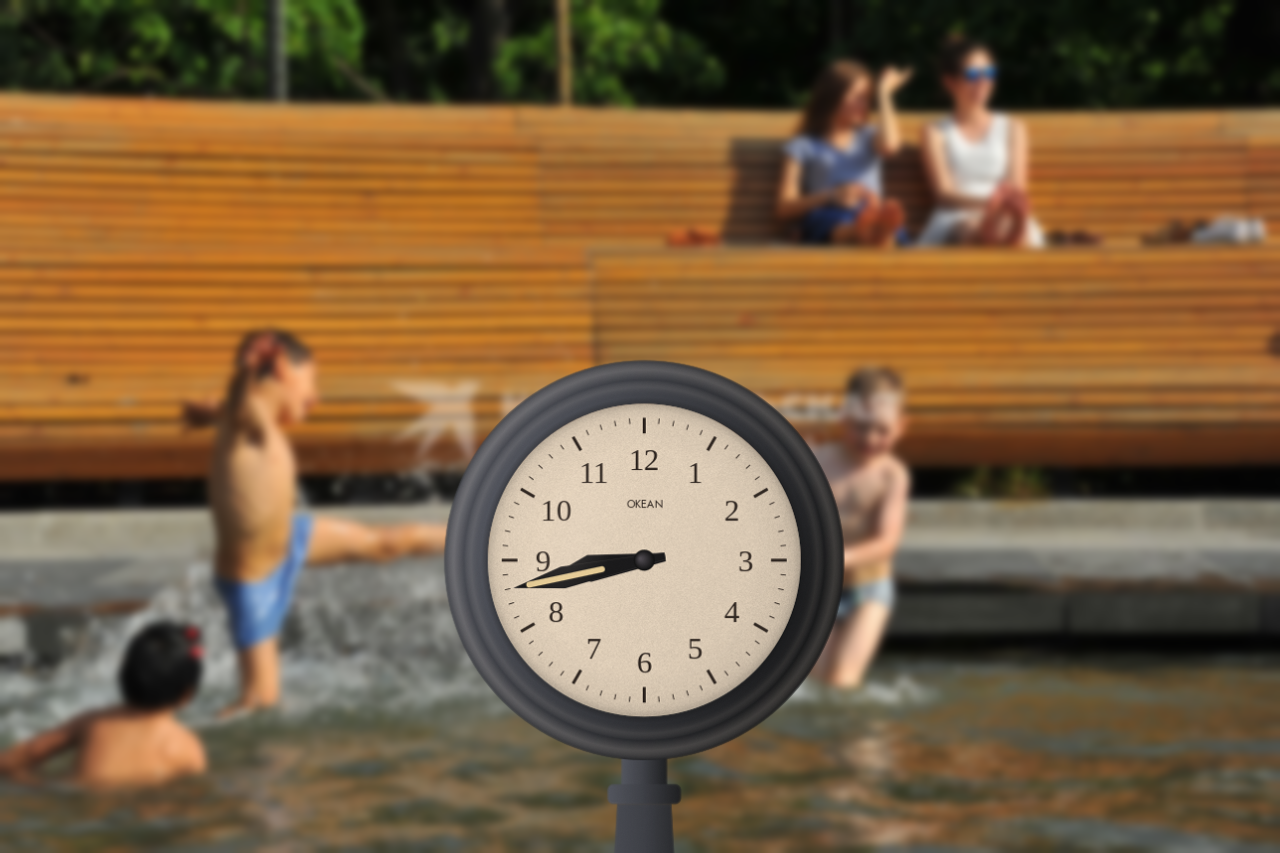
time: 8:43
